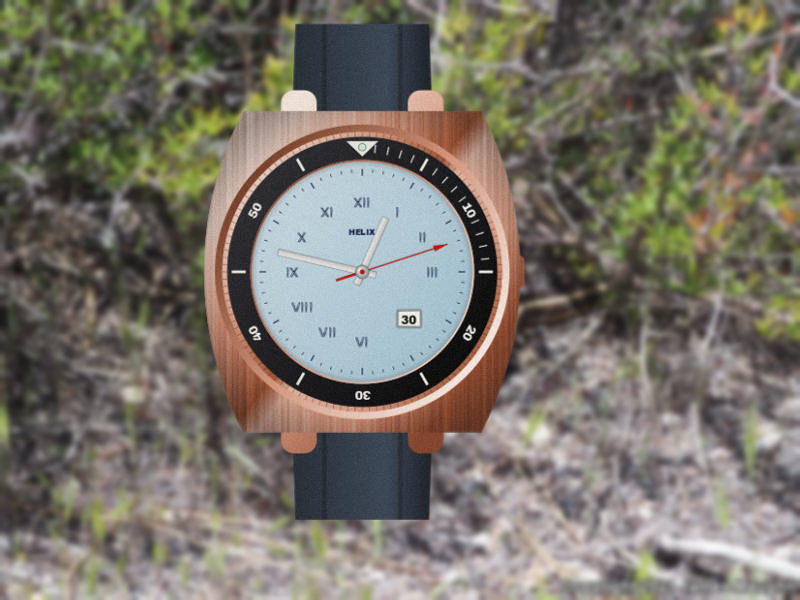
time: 12:47:12
